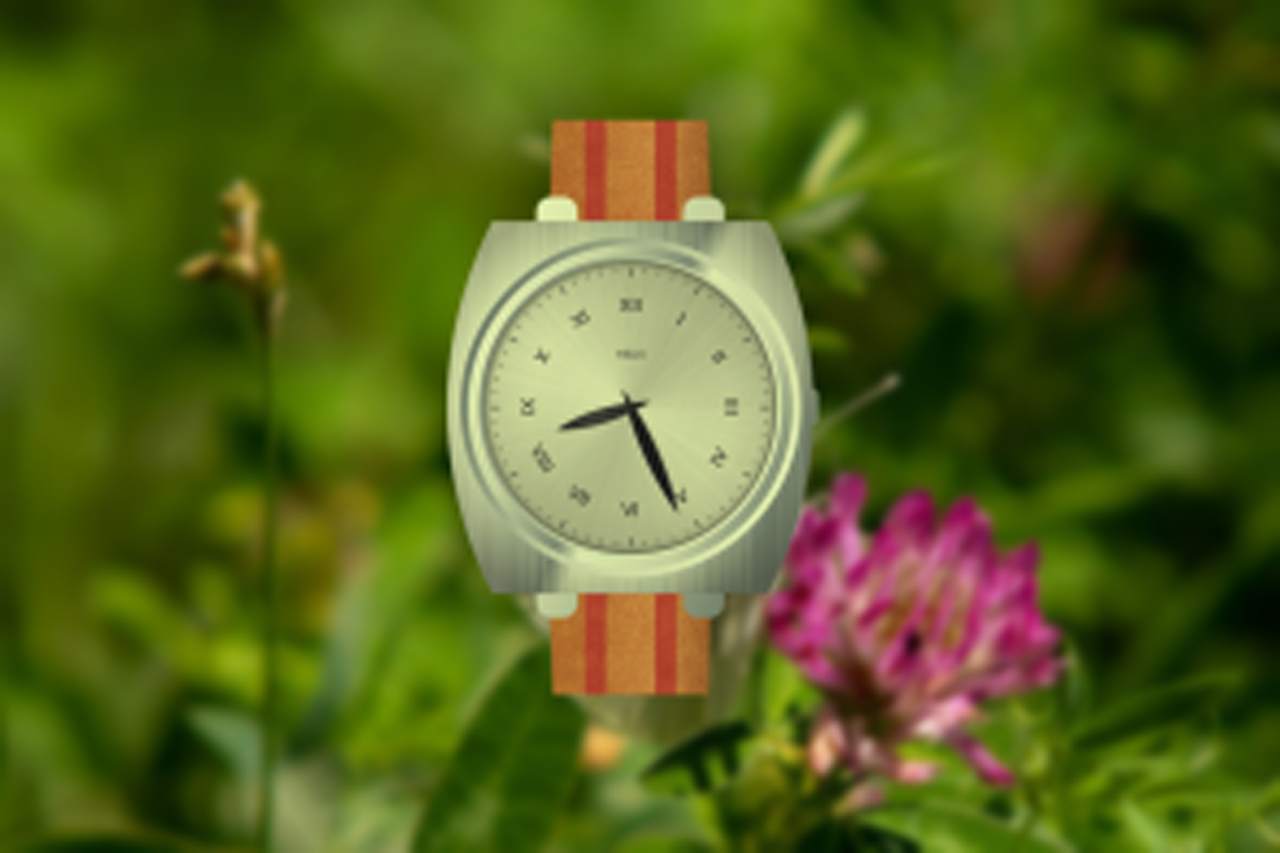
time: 8:26
